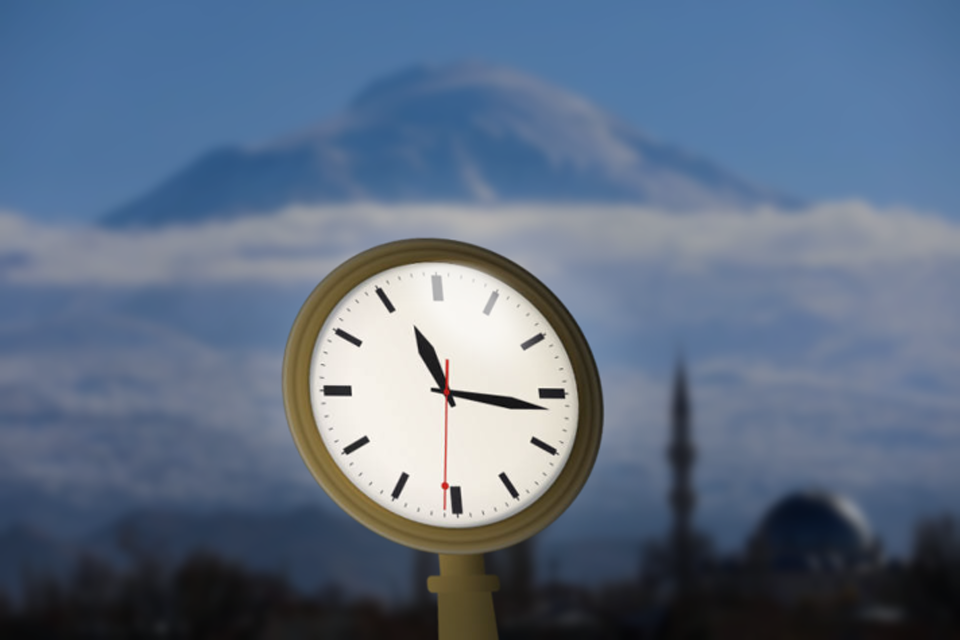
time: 11:16:31
